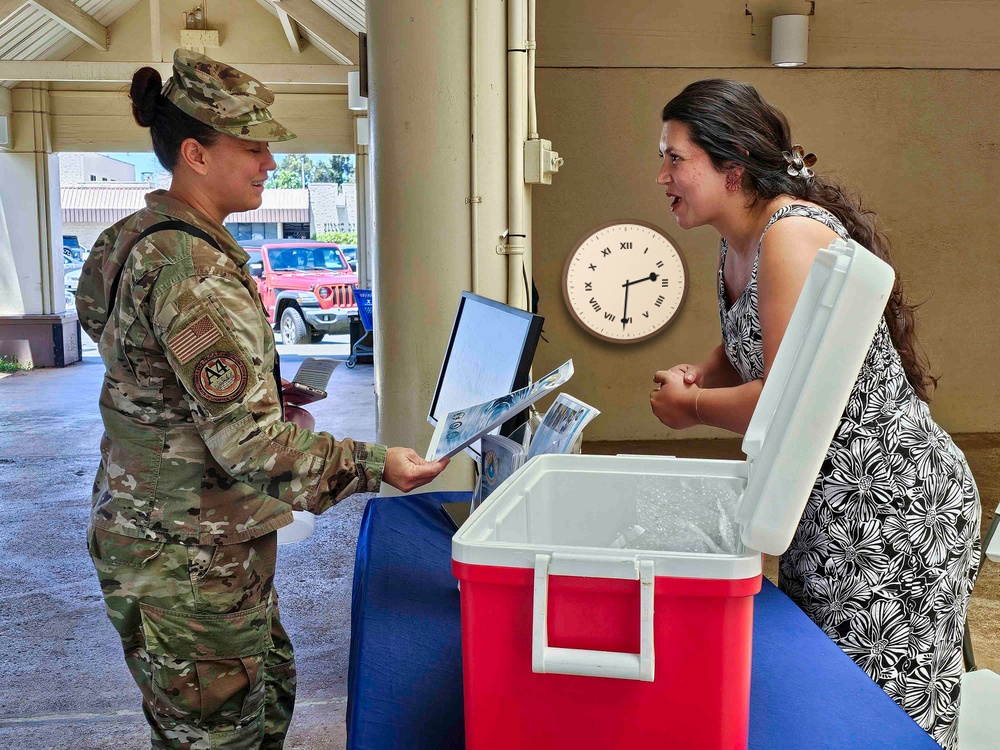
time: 2:31
